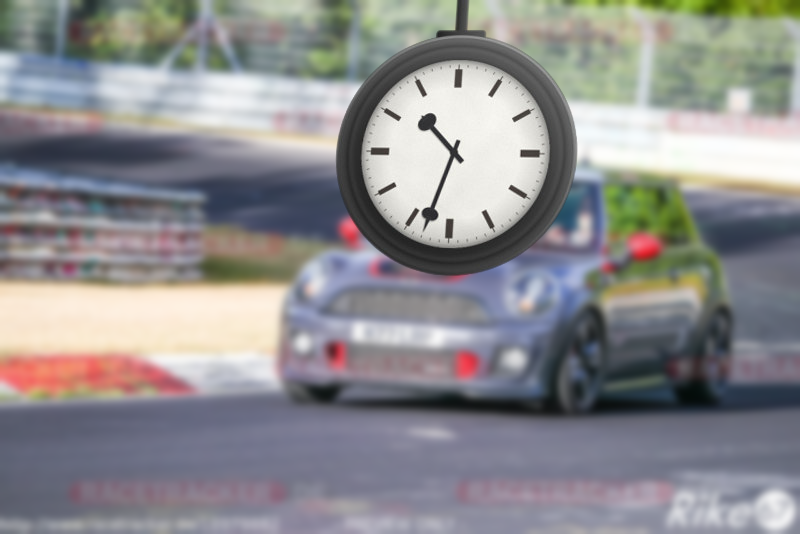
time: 10:33
